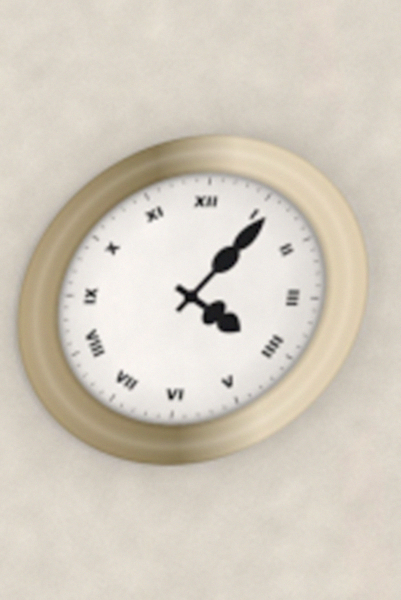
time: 4:06
